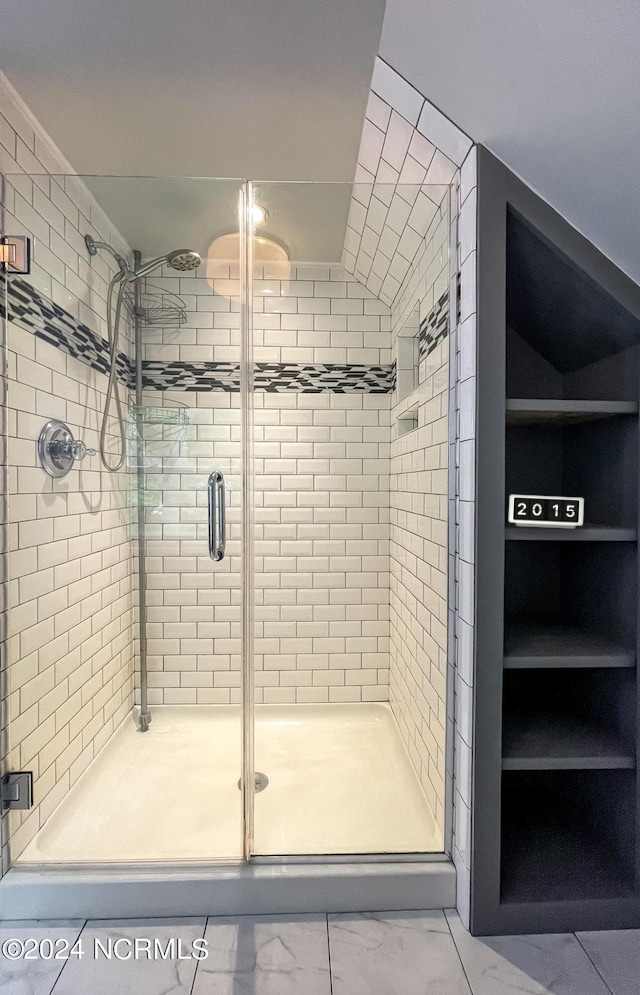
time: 20:15
